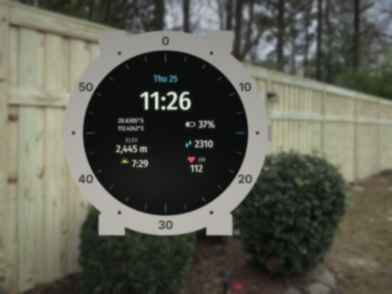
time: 11:26
